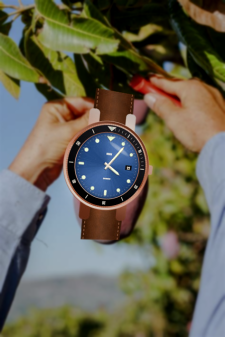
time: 4:06
